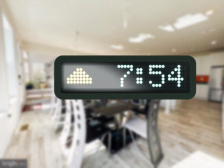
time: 7:54
